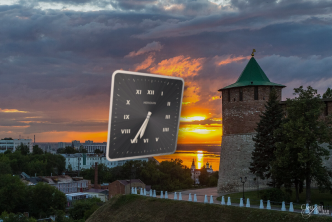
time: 6:35
